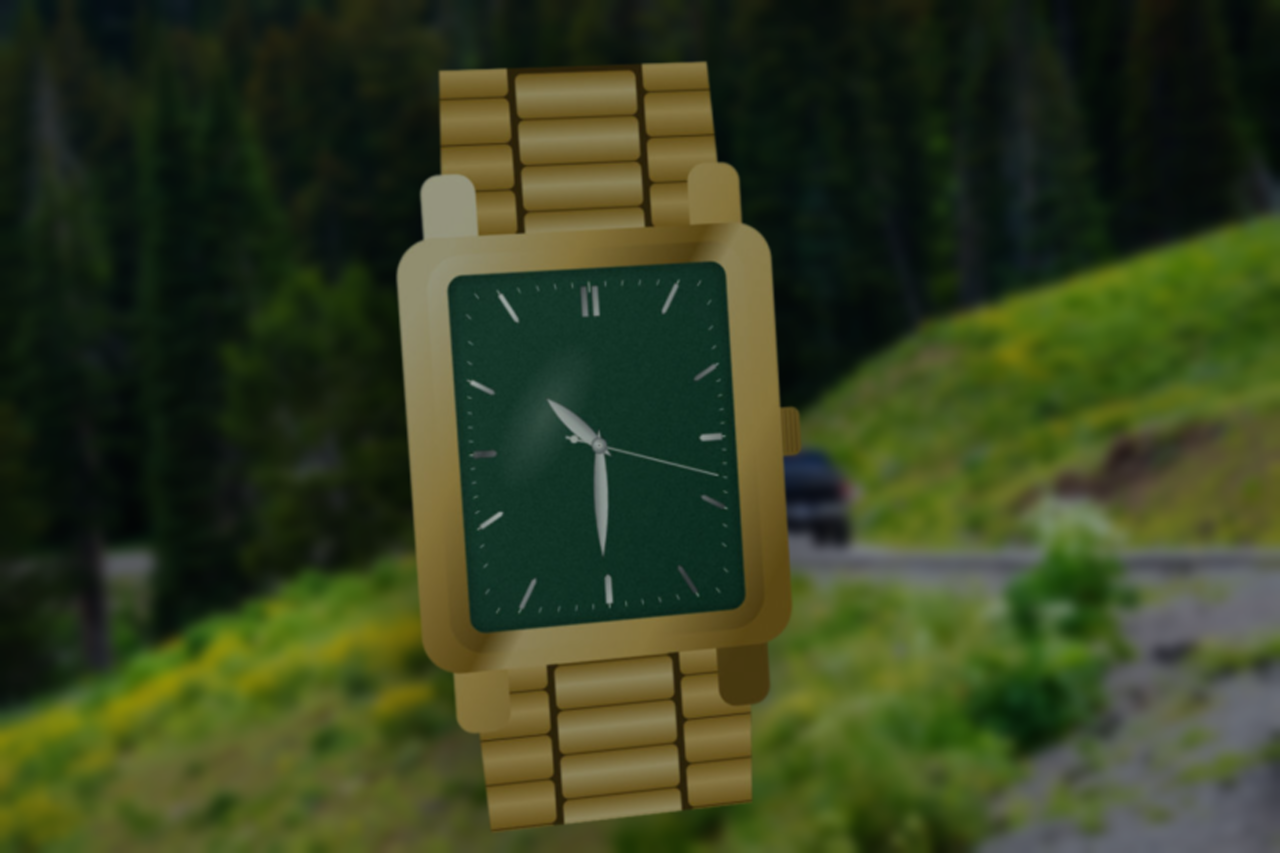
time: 10:30:18
